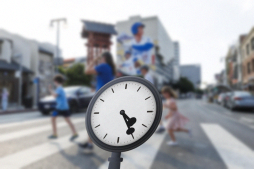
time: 4:25
